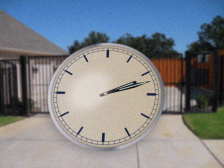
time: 2:12
